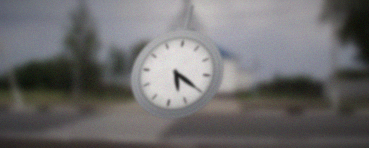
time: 5:20
